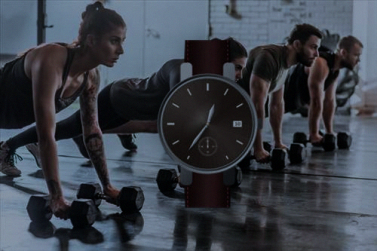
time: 12:36
